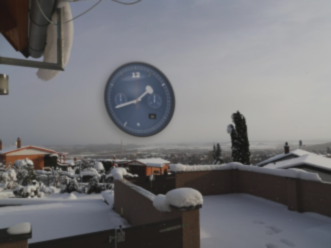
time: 1:42
